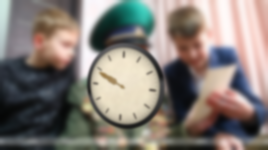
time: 9:49
